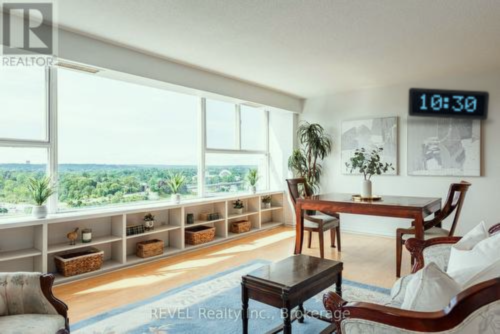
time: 10:30
